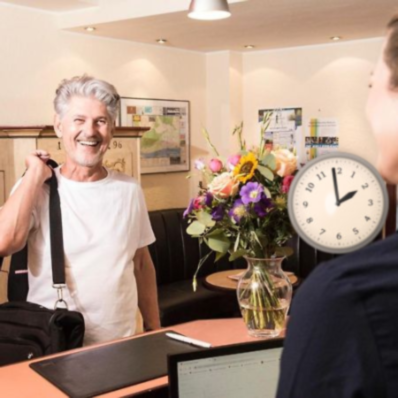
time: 1:59
